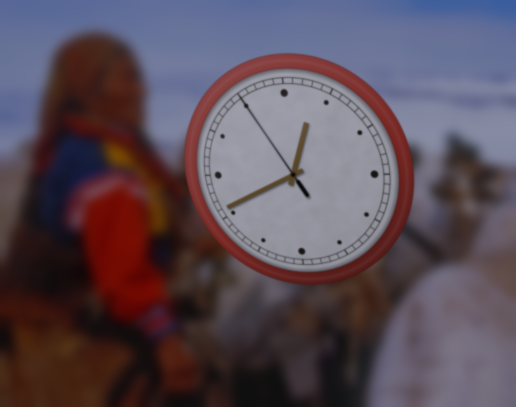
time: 12:40:55
